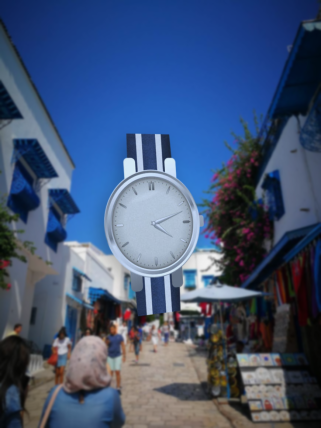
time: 4:12
